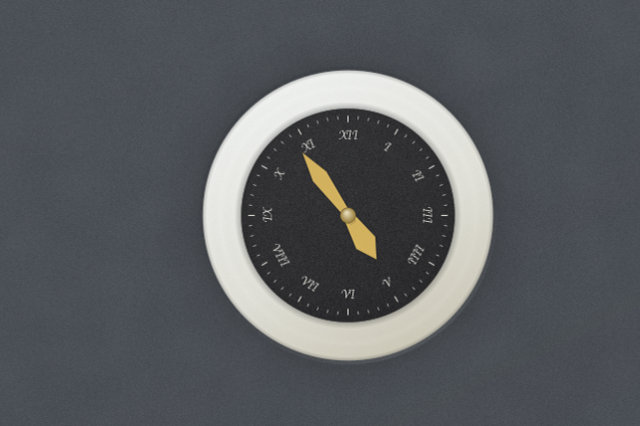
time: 4:54
